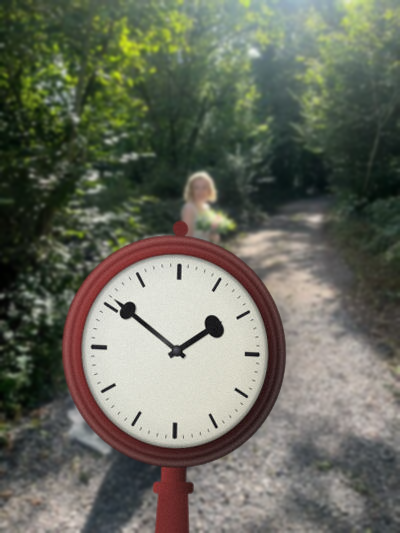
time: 1:51
